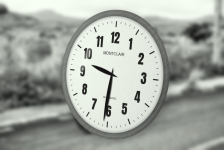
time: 9:31
